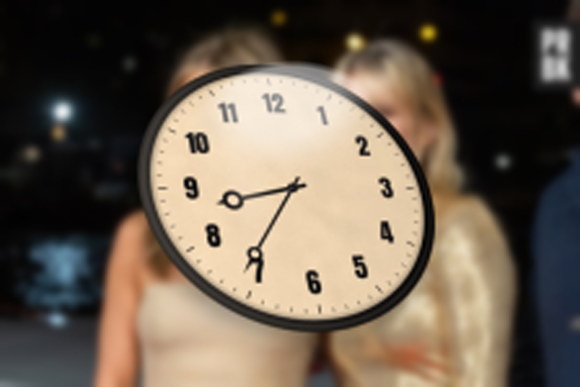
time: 8:36
